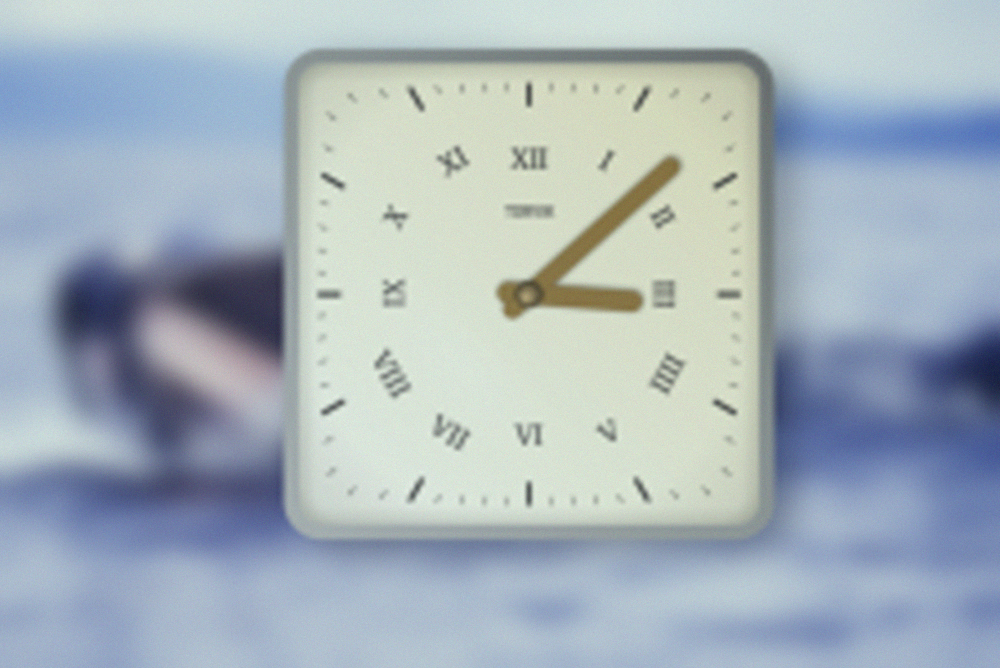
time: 3:08
